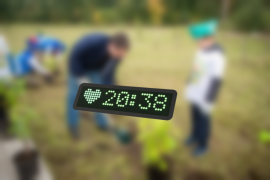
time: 20:38
